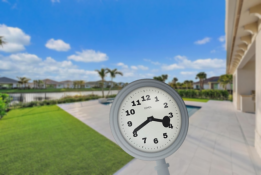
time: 3:41
